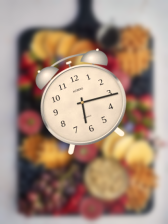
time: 6:16
